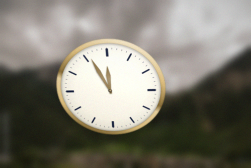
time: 11:56
